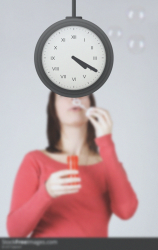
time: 4:20
